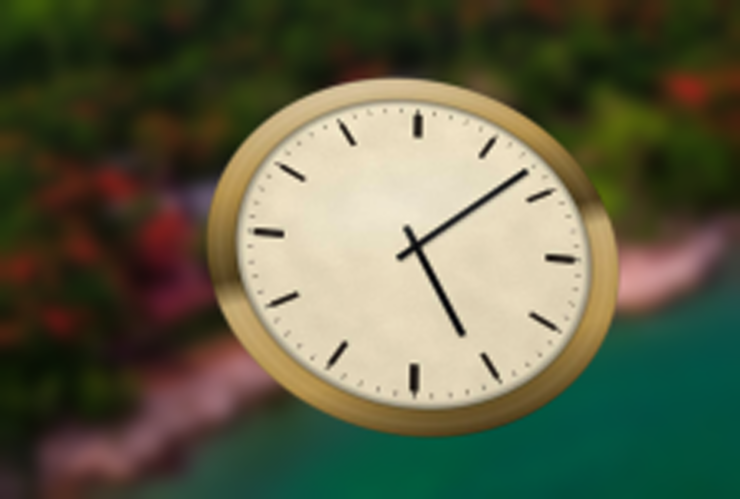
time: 5:08
